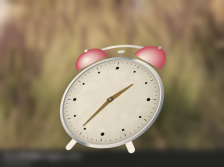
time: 1:36
